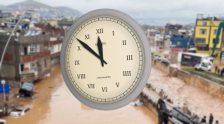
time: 11:52
